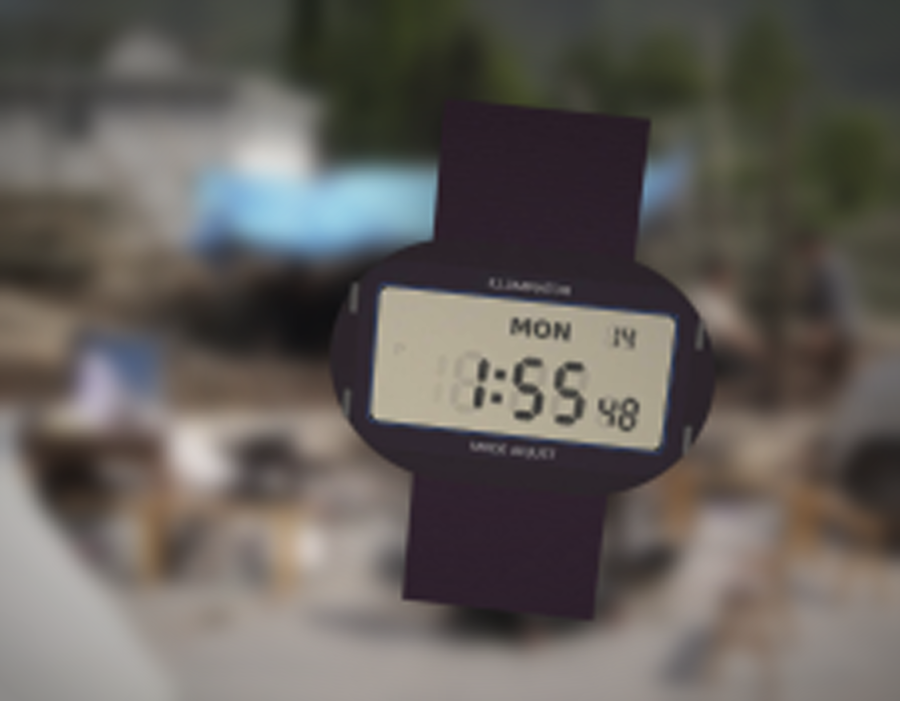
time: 1:55:48
